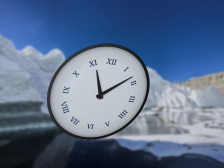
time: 11:08
